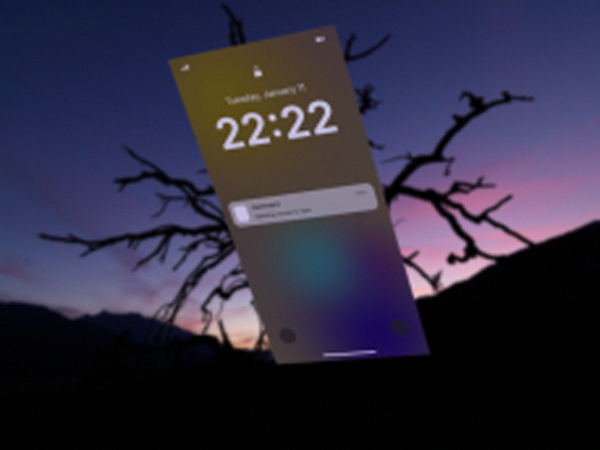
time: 22:22
